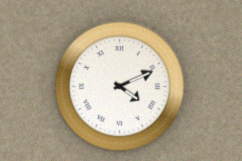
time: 4:11
